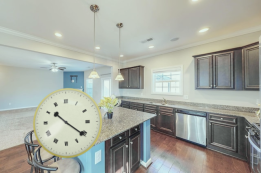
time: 10:21
